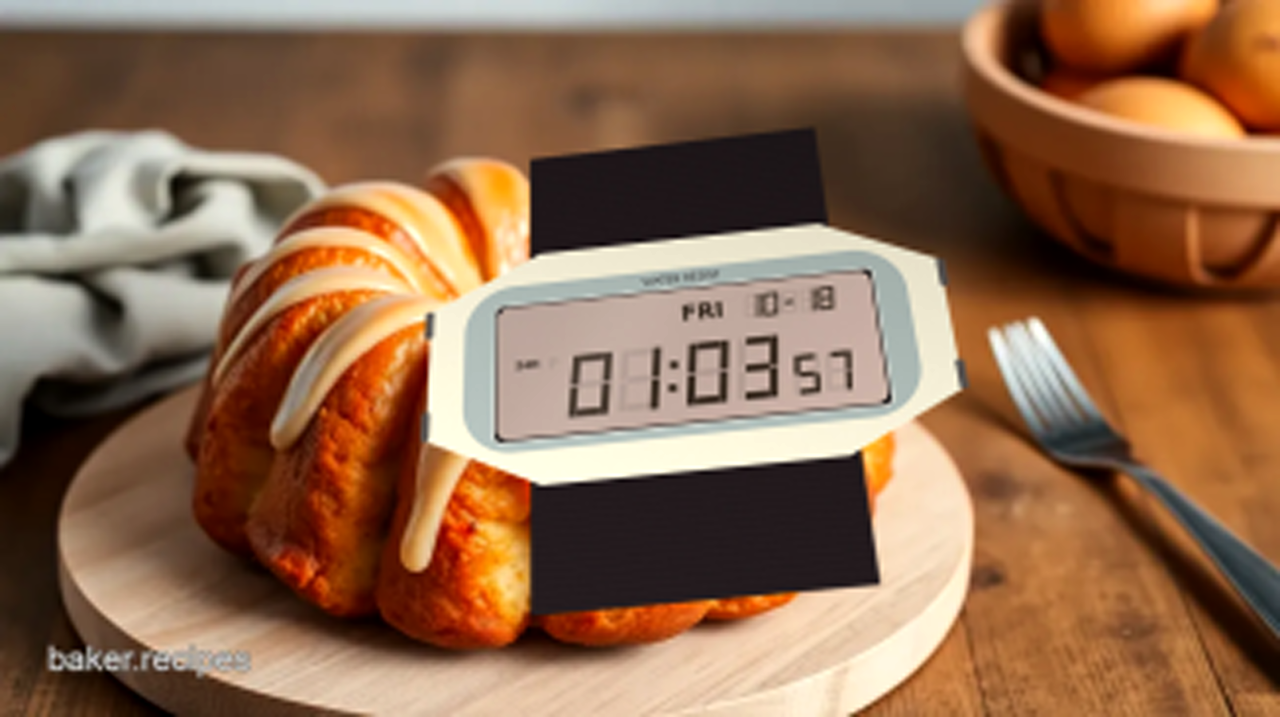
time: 1:03:57
